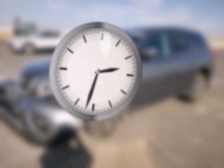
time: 2:32
